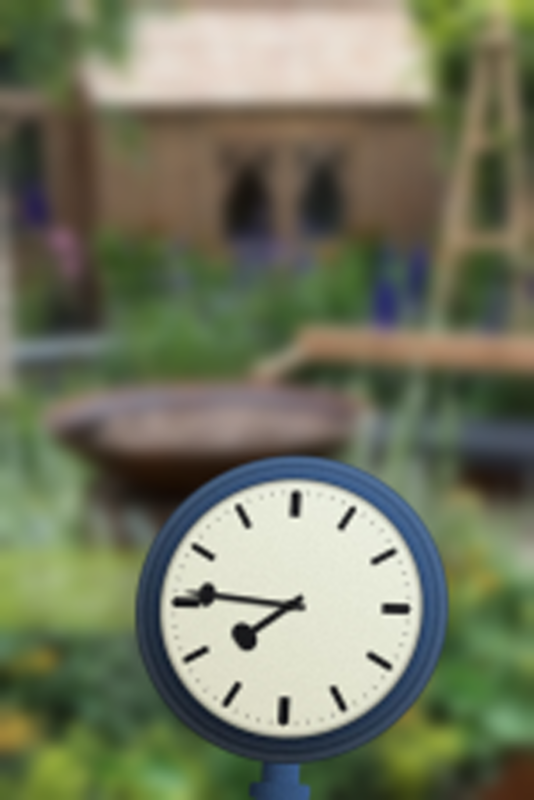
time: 7:46
